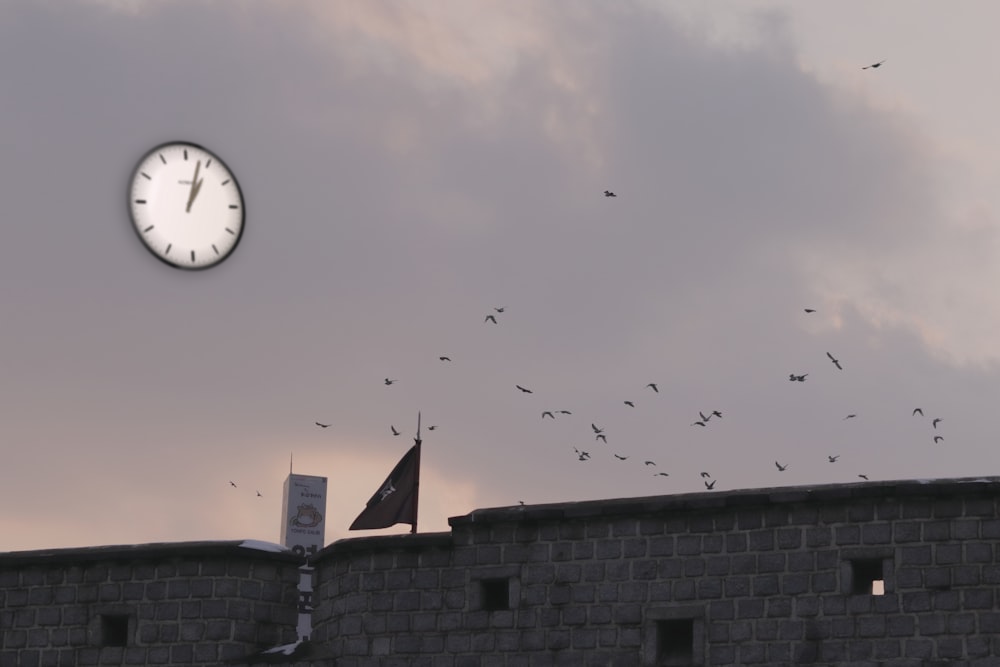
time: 1:03
